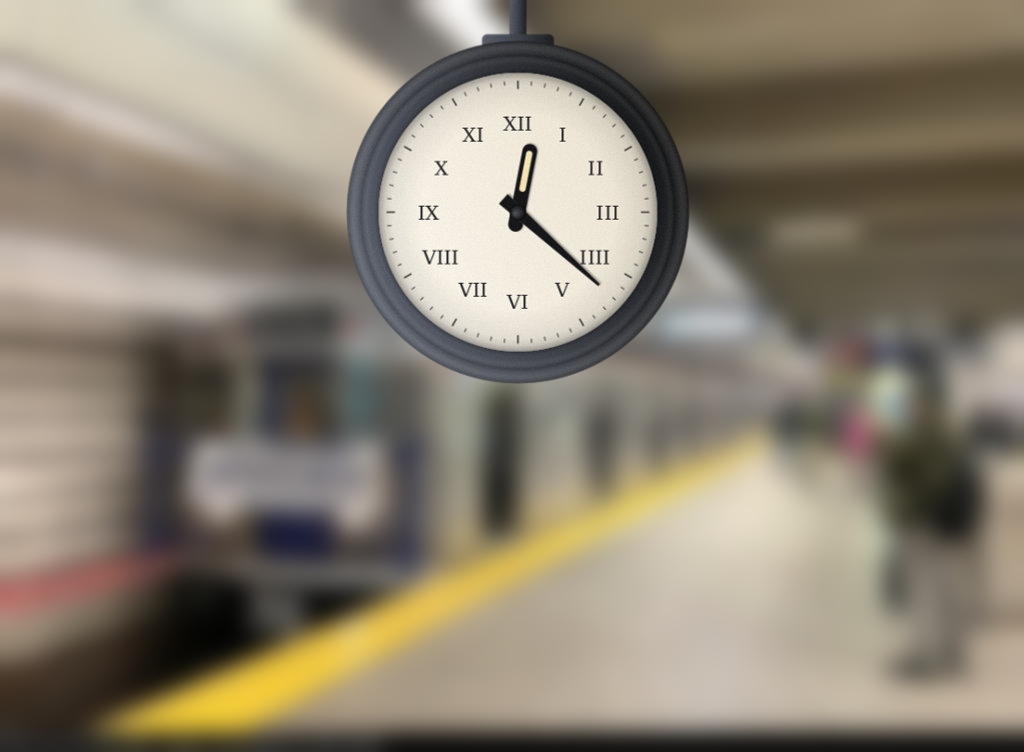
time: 12:22
